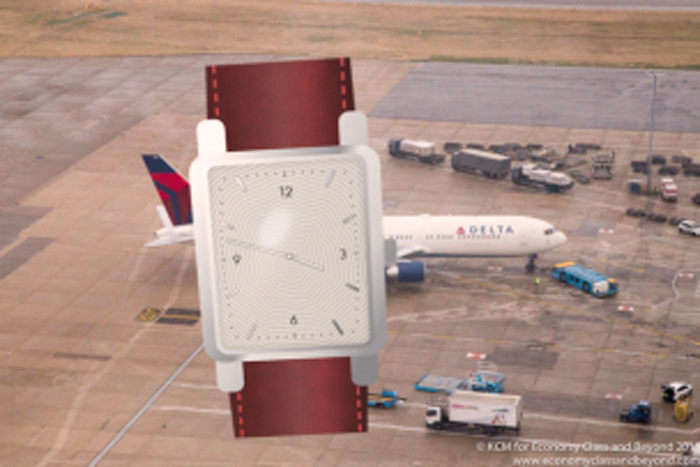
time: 3:48
